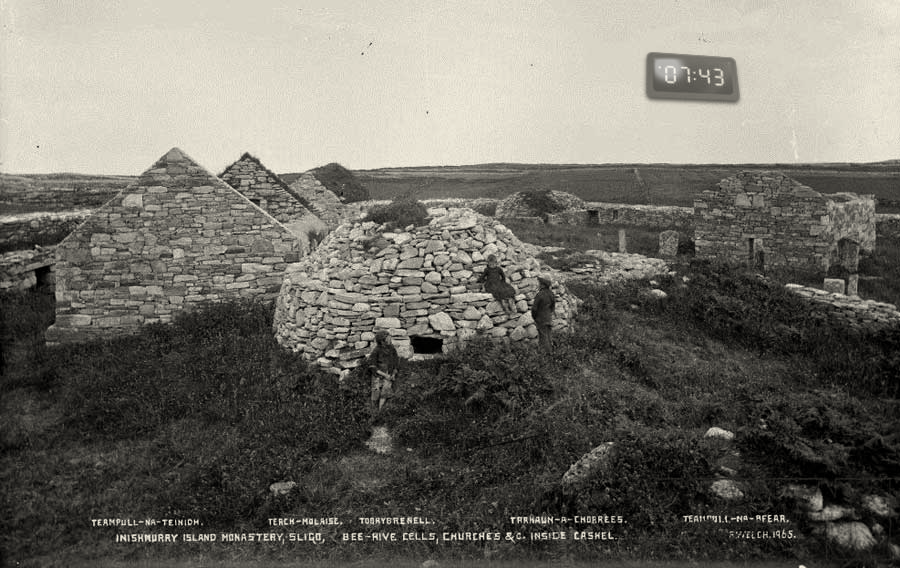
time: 7:43
